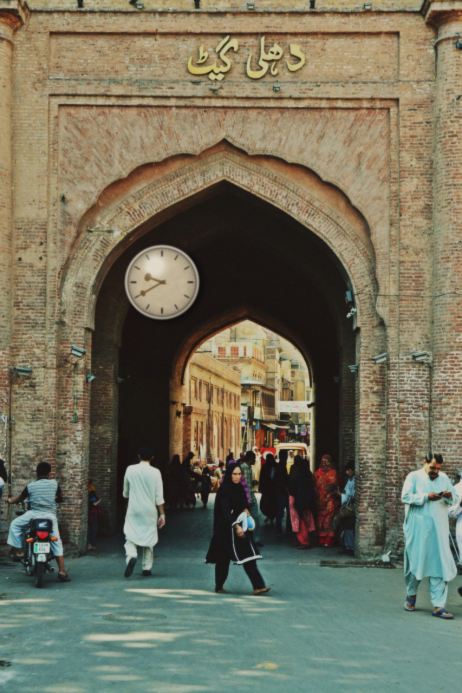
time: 9:40
